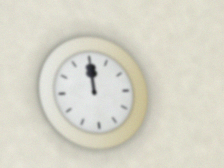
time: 12:00
